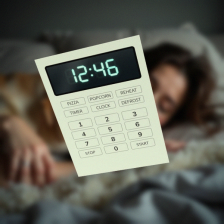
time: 12:46
